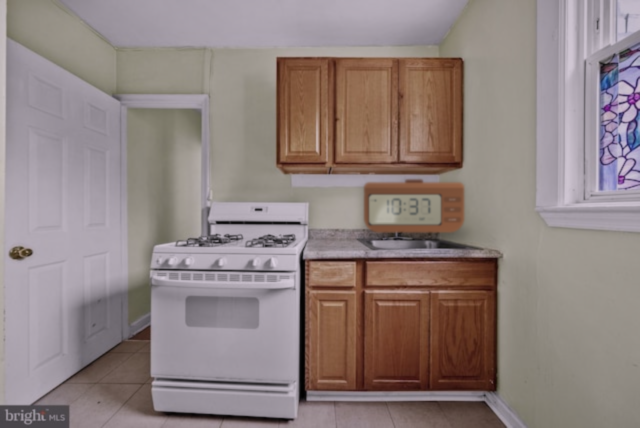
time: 10:37
